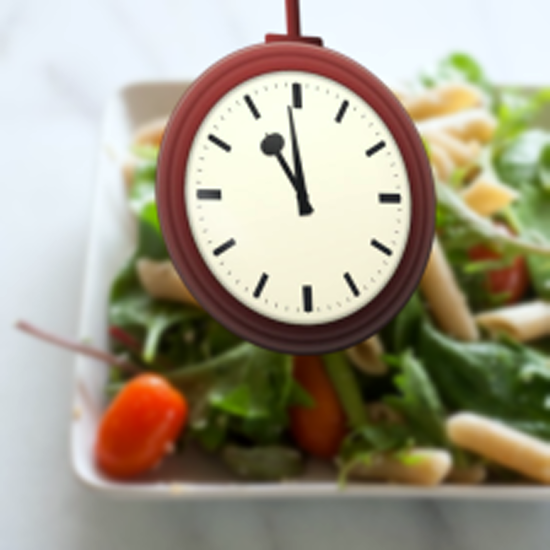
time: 10:59
